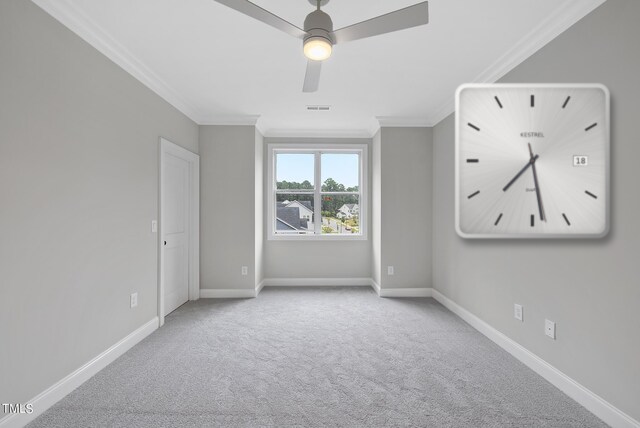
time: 7:28:28
